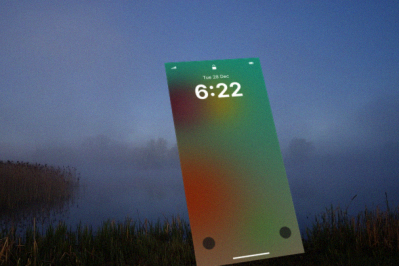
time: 6:22
